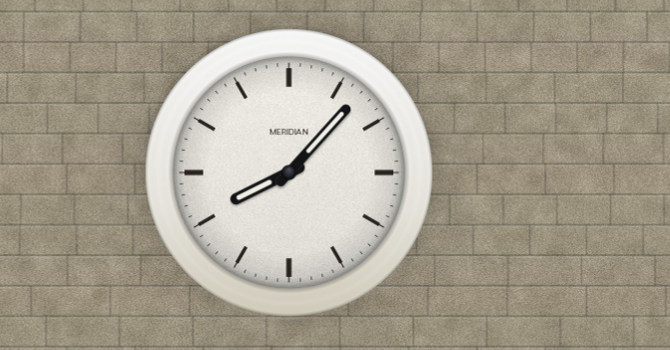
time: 8:07
